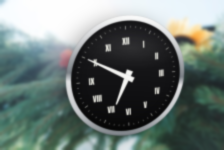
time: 6:50
